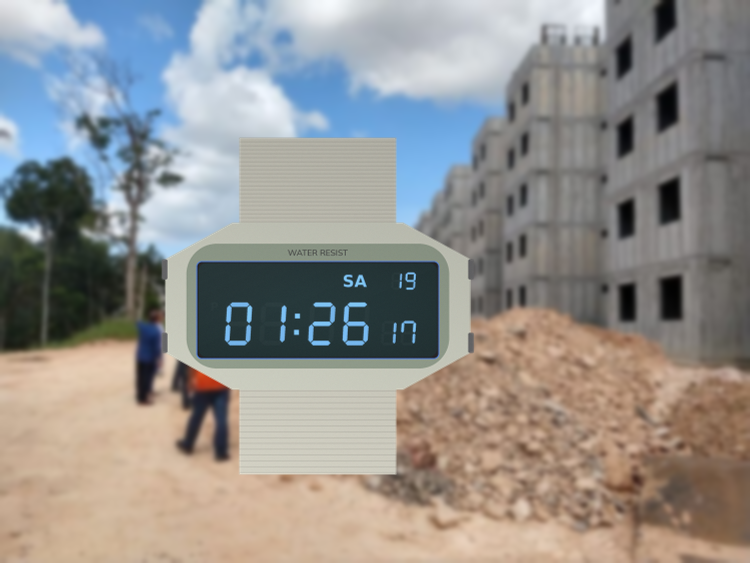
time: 1:26:17
